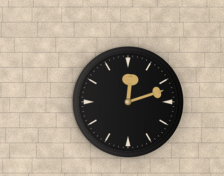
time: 12:12
